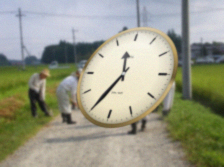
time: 11:35
